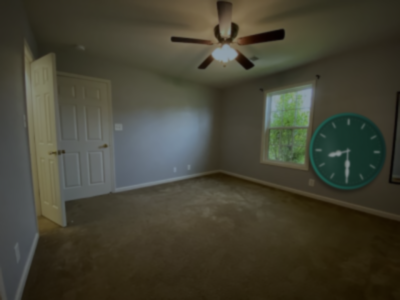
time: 8:30
